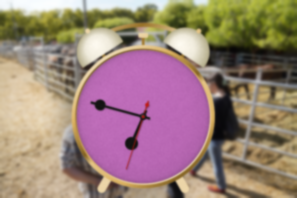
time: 6:47:33
